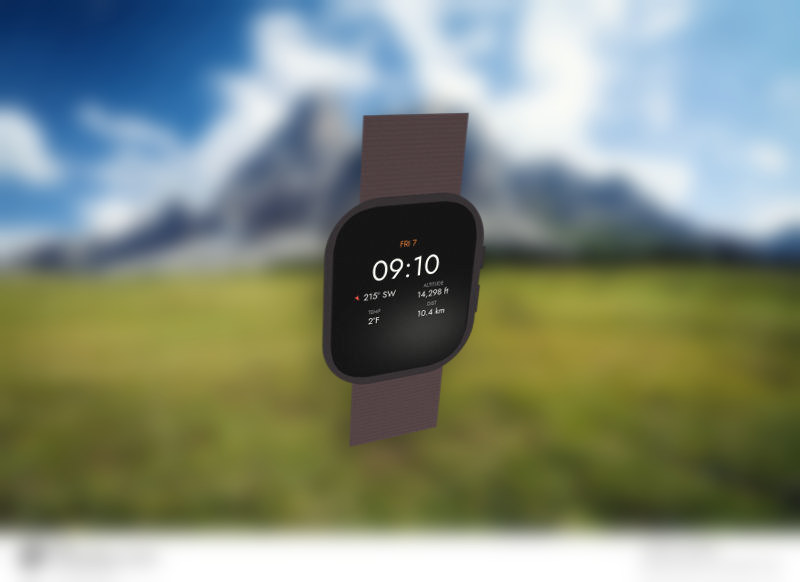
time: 9:10
